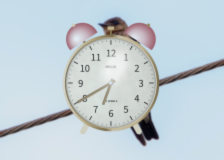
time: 6:40
